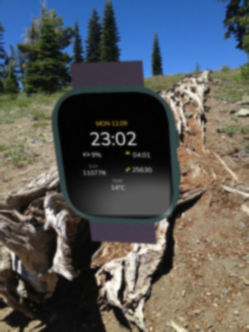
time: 23:02
